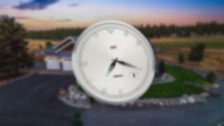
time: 7:19
